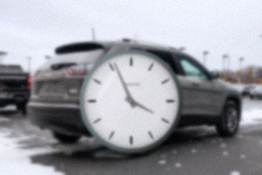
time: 3:56
